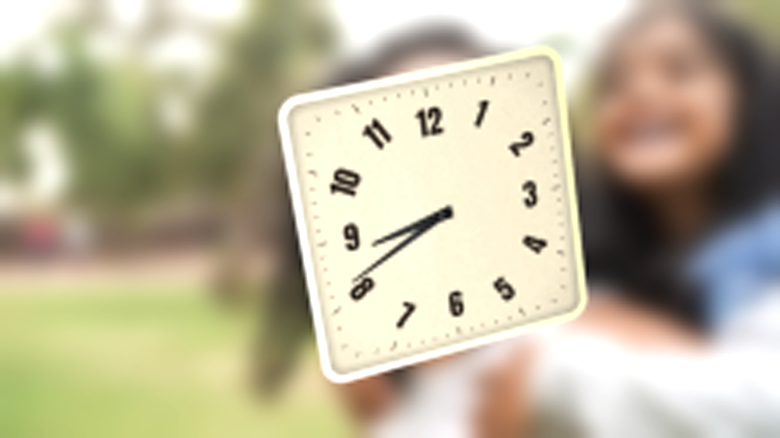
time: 8:41
